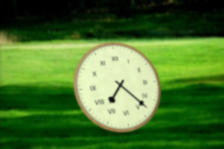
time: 7:23
